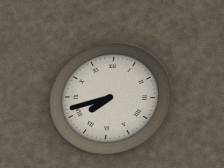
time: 7:42
